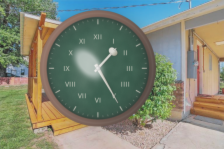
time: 1:25
